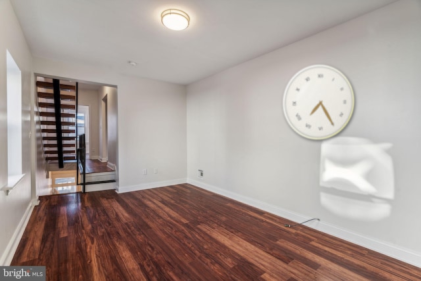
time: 7:25
